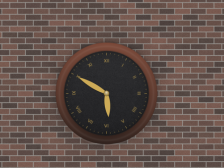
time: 5:50
